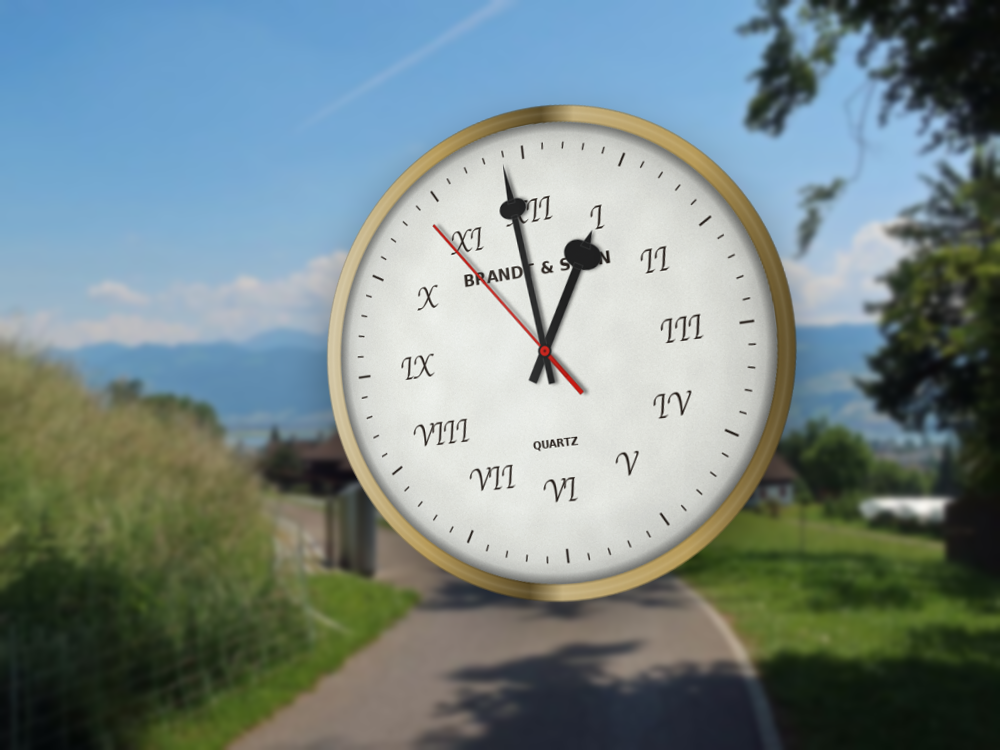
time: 12:58:54
